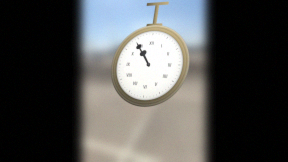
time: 10:54
